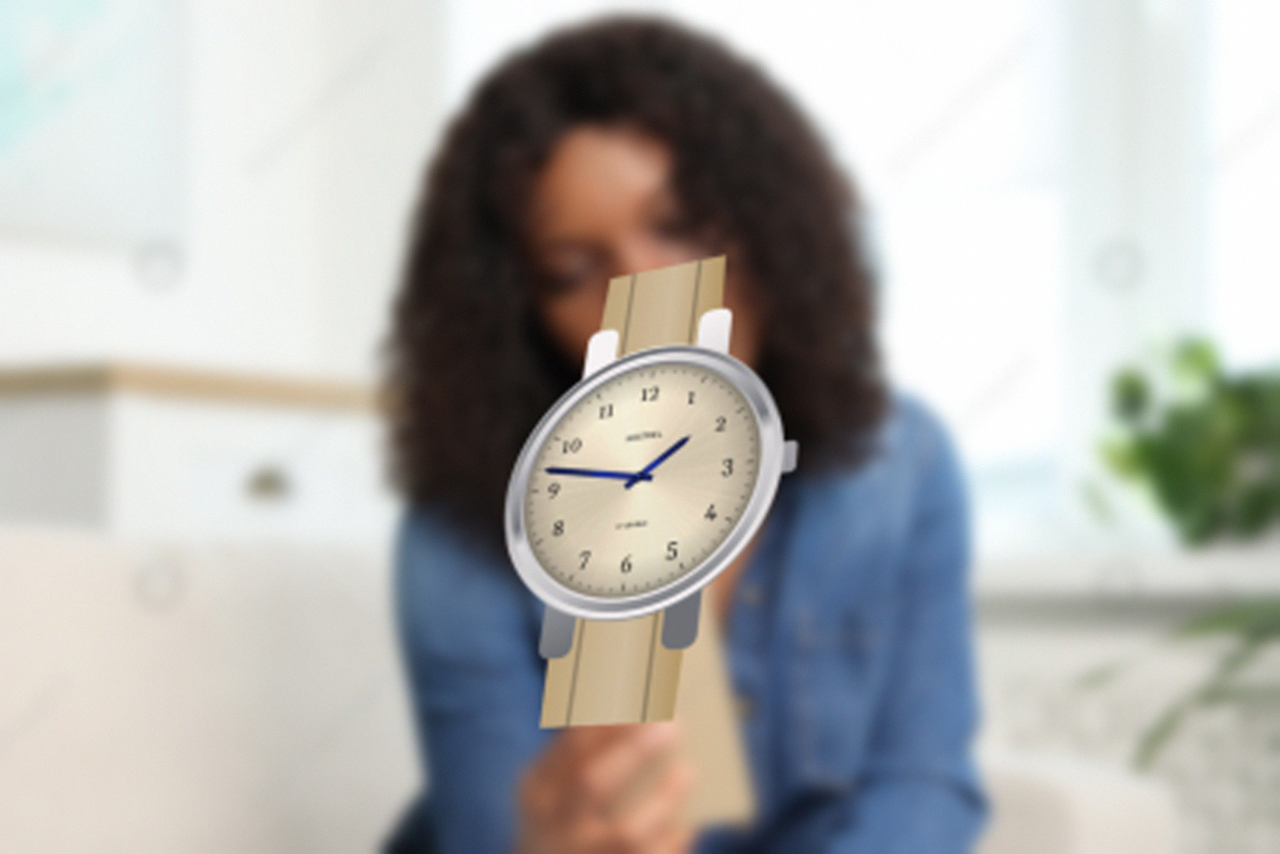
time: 1:47
